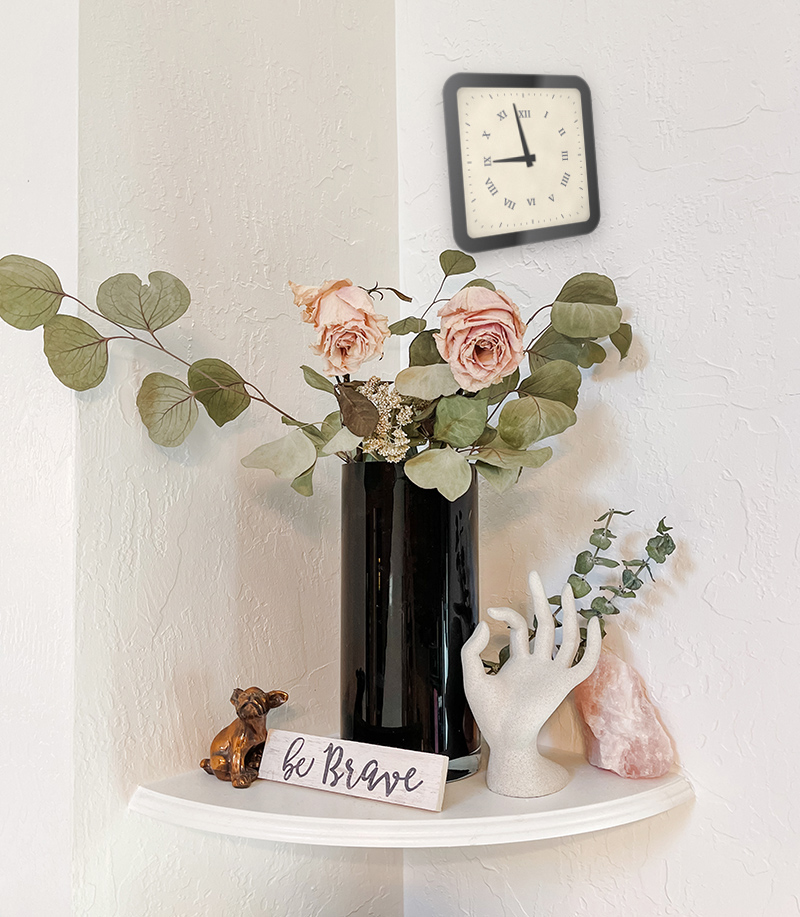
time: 8:58
